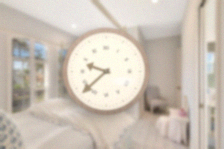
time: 9:38
